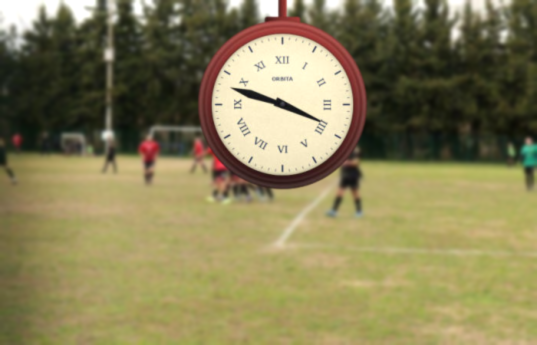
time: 3:48
